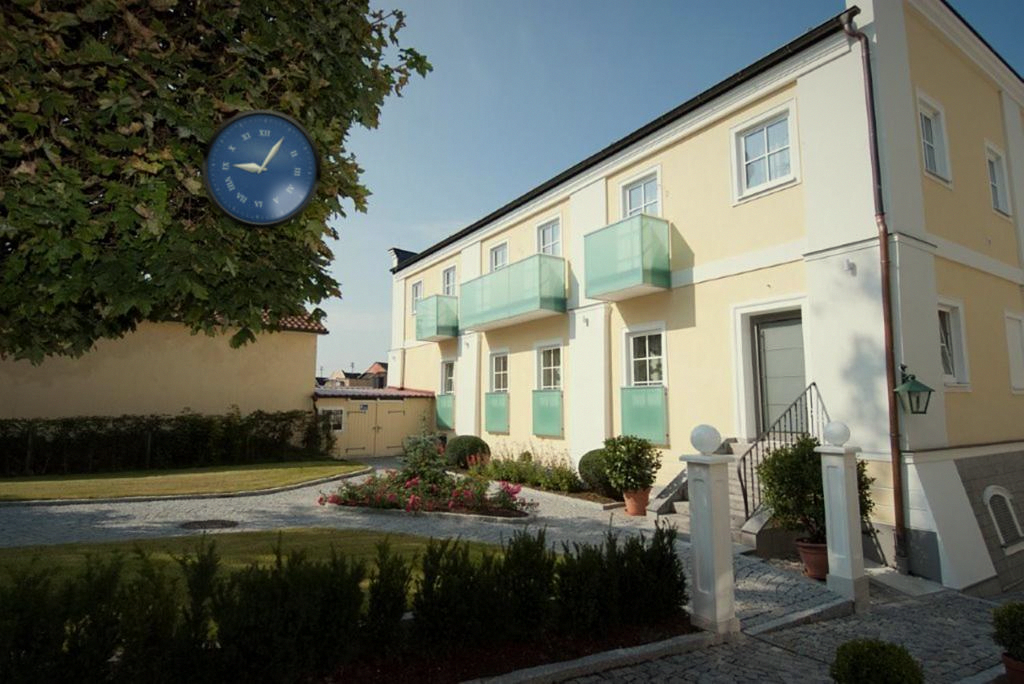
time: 9:05
